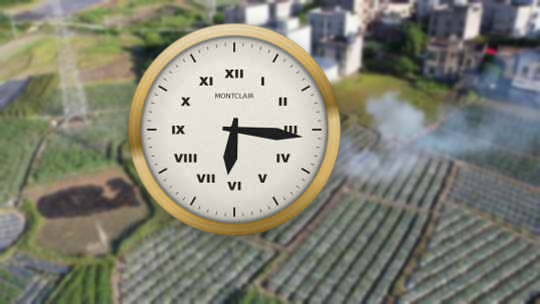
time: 6:16
